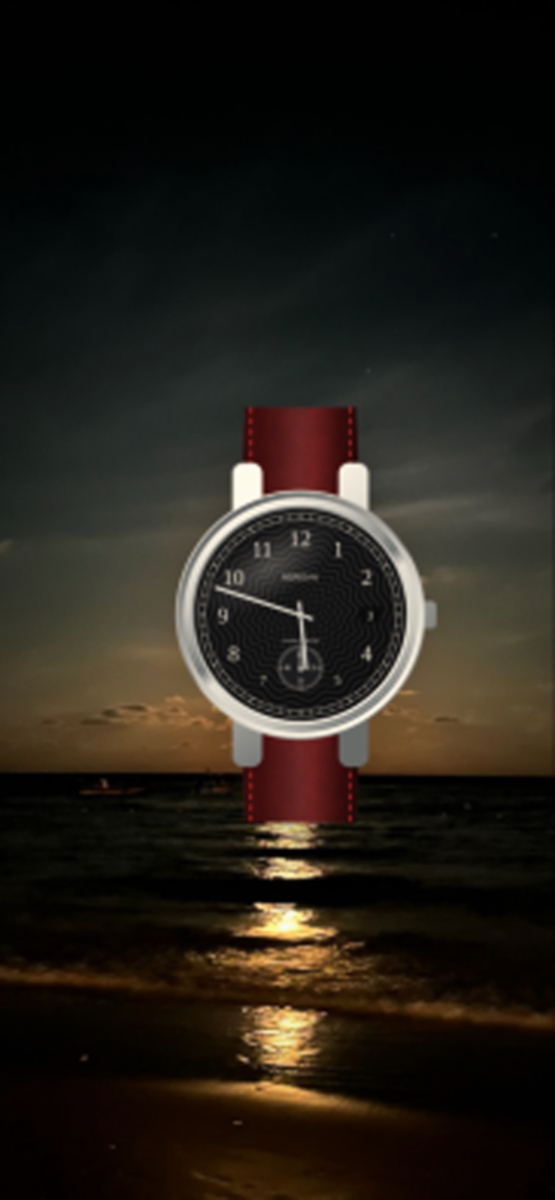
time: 5:48
